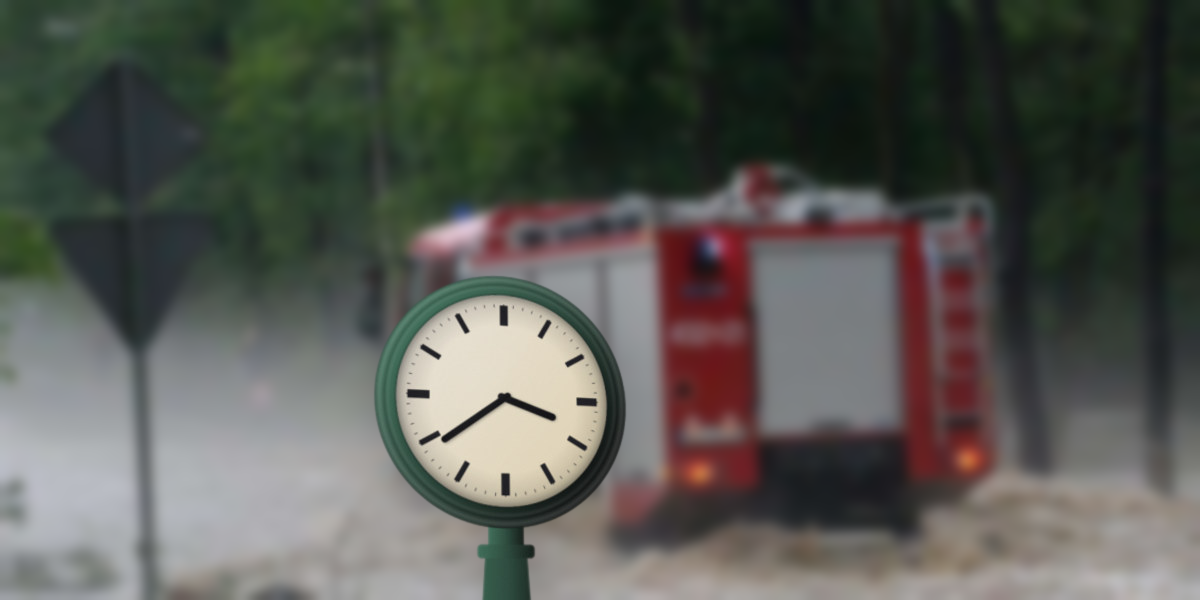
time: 3:39
